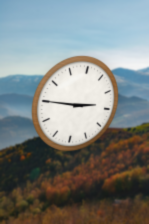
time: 2:45
